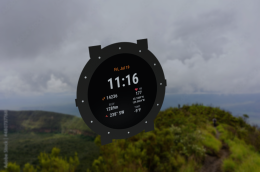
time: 11:16
